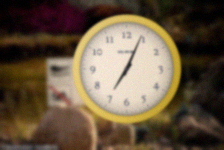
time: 7:04
